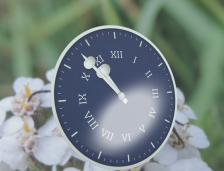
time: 10:53
